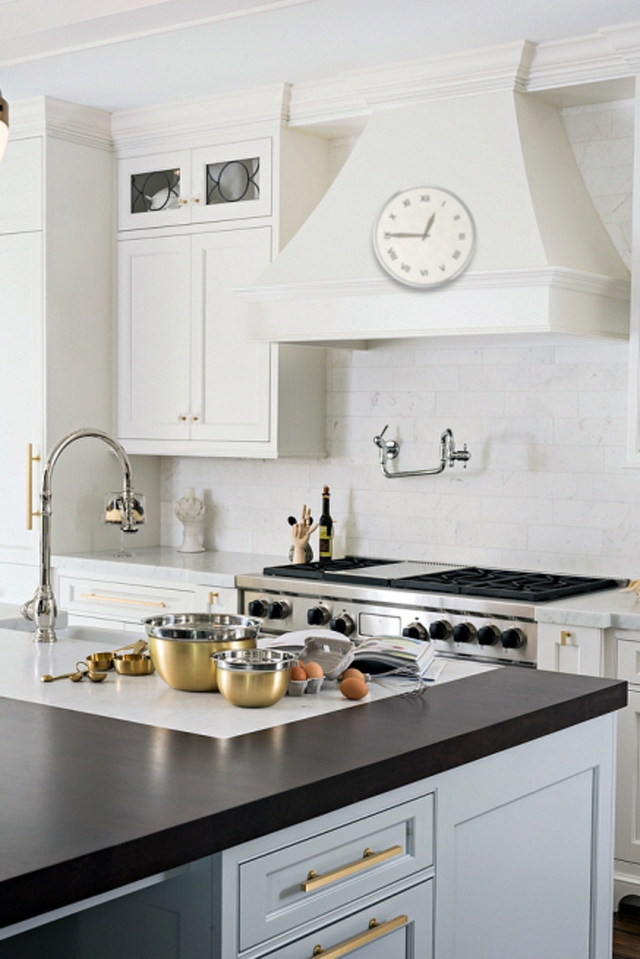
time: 12:45
